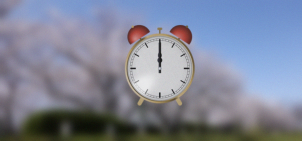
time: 12:00
